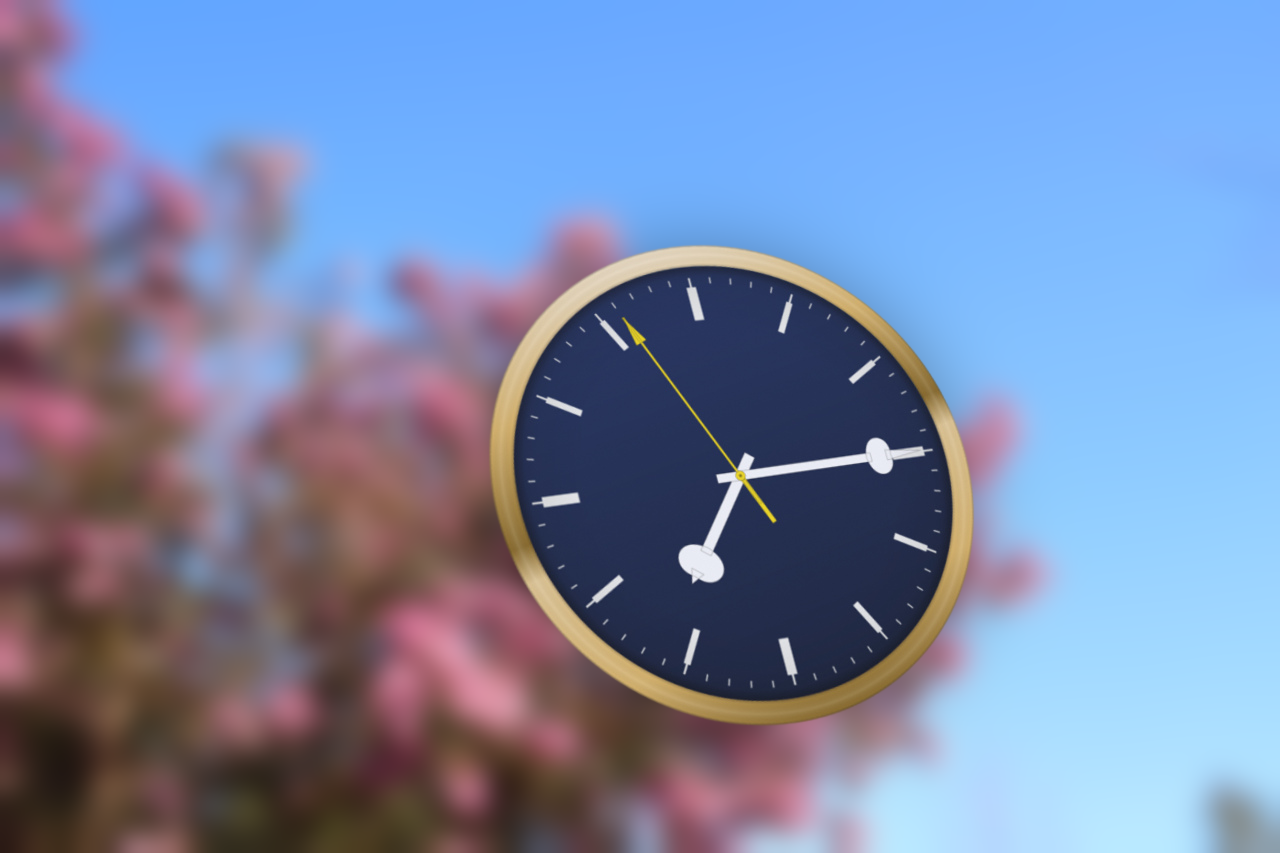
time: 7:14:56
